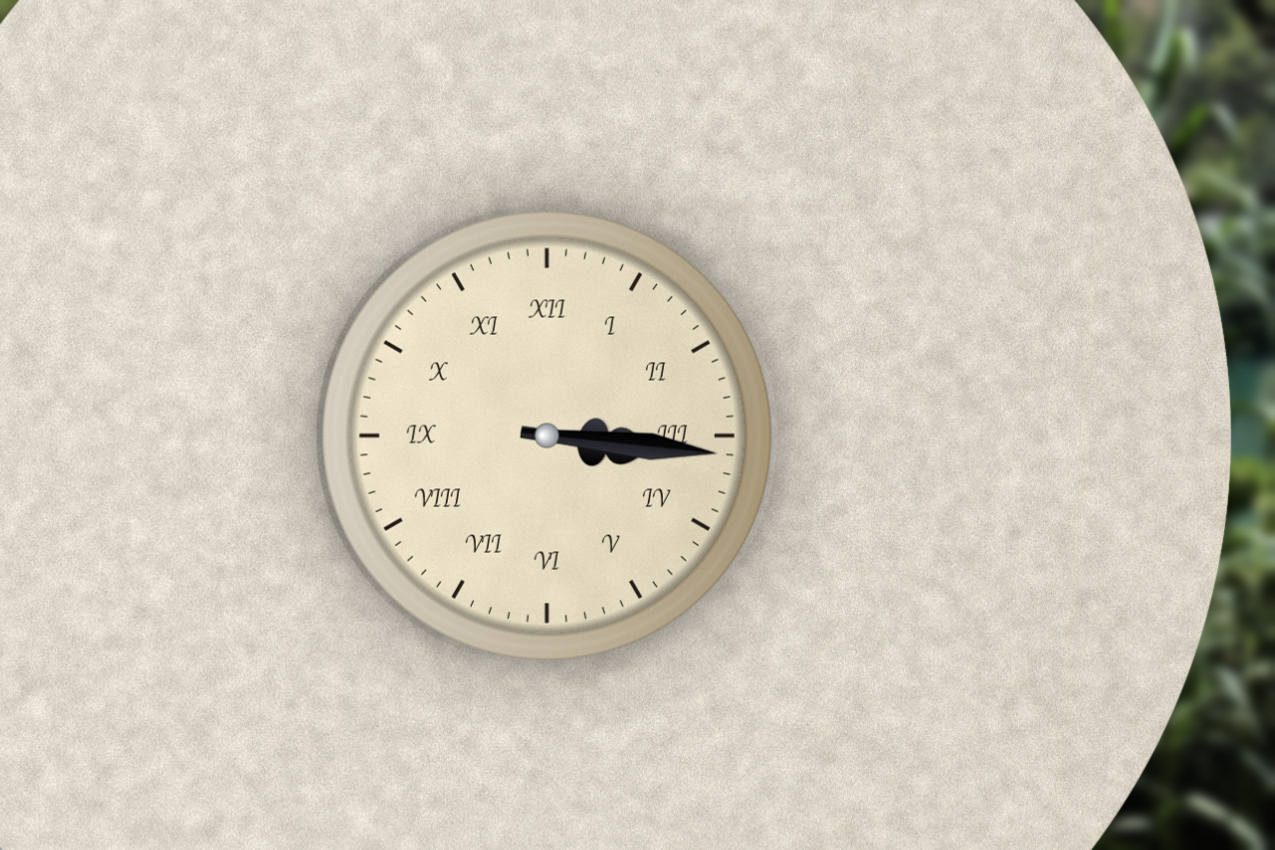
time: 3:16
